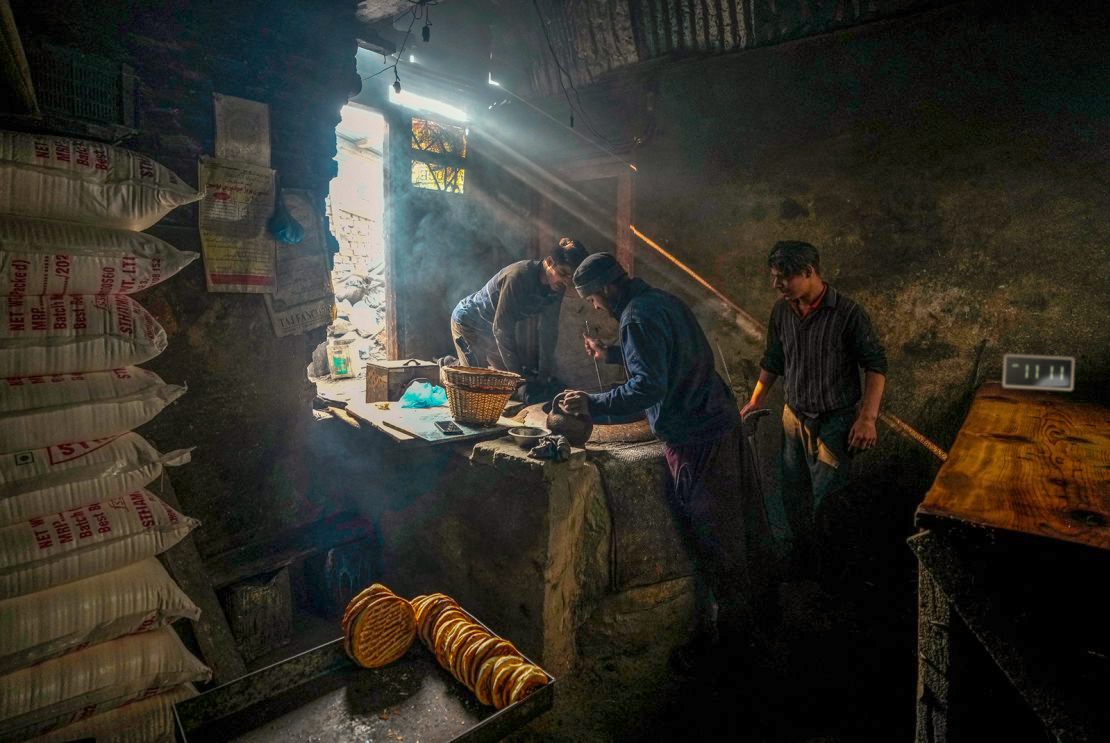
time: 11:11
